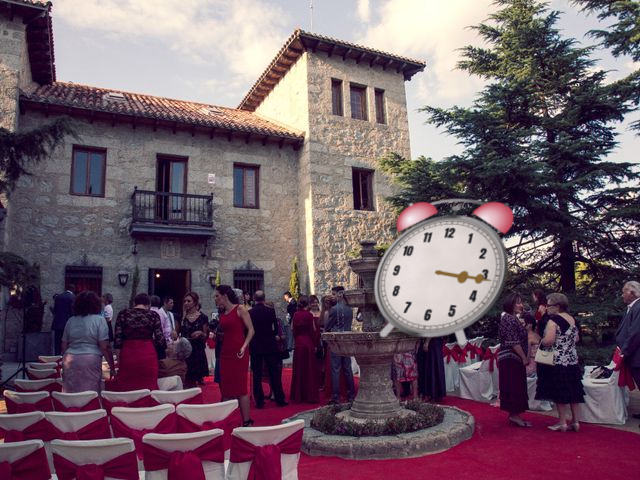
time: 3:16
